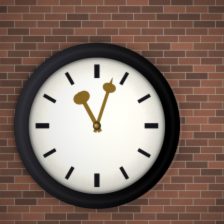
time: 11:03
